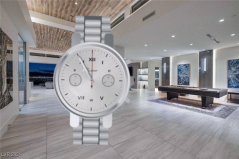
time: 10:55
